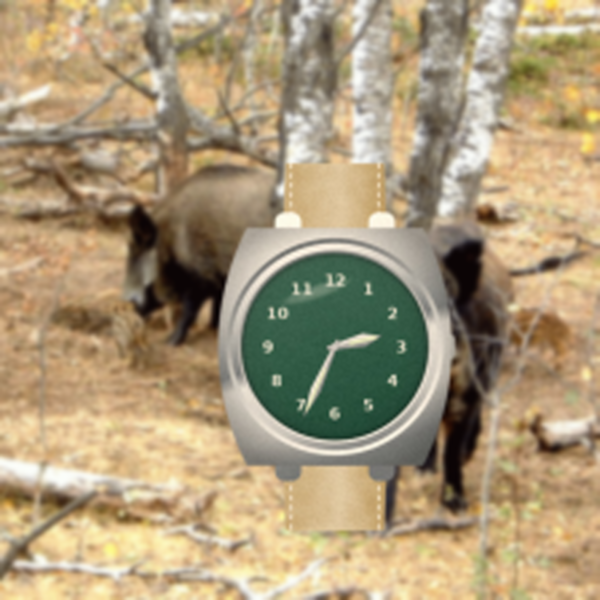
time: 2:34
